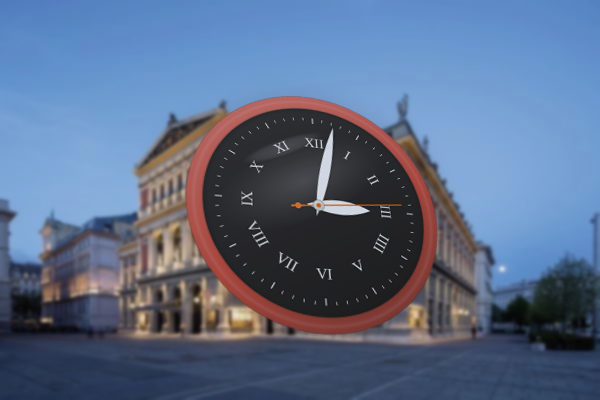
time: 3:02:14
